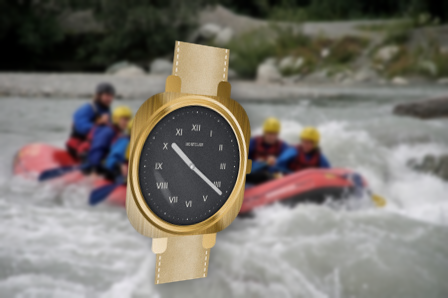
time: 10:21
